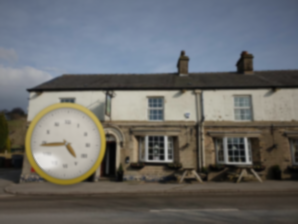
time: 4:44
